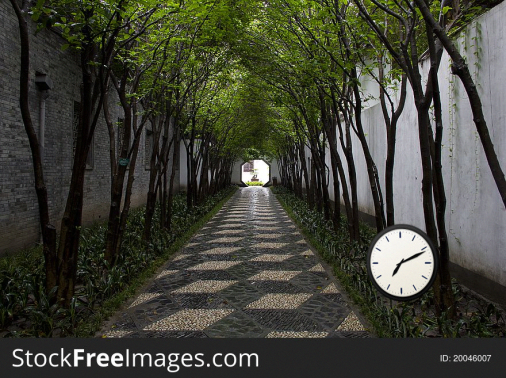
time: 7:11
